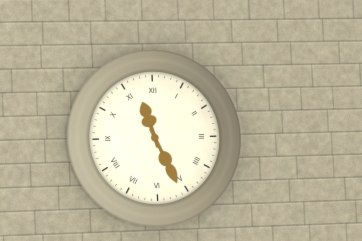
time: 11:26
